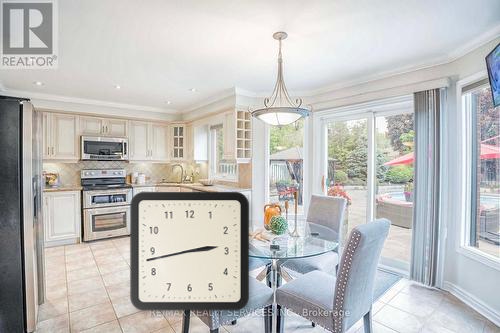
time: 2:43
